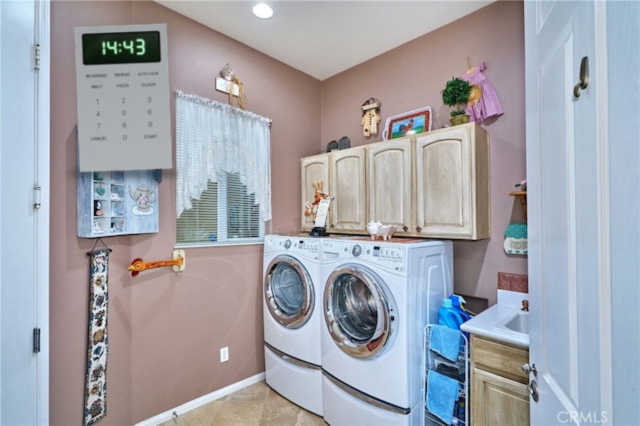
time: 14:43
